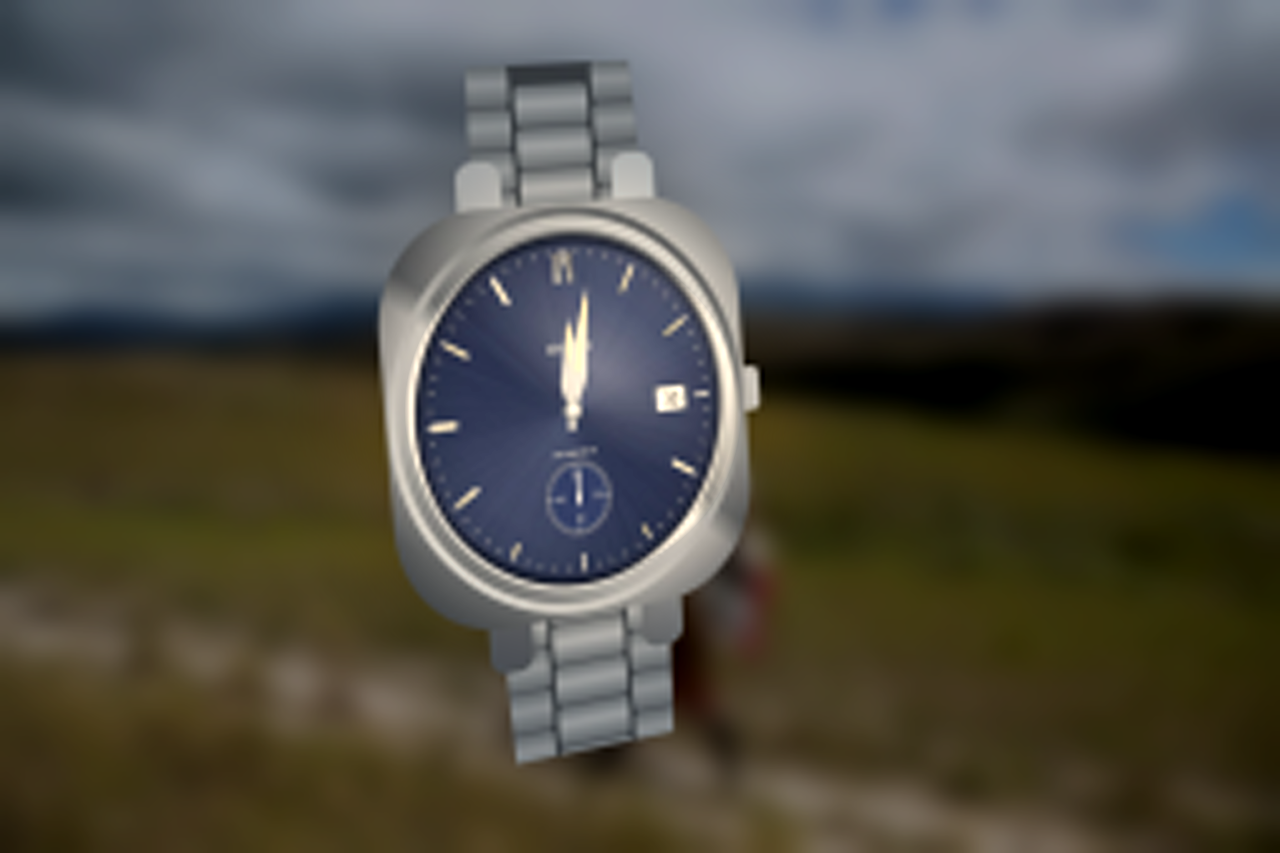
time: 12:02
